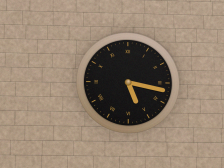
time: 5:17
